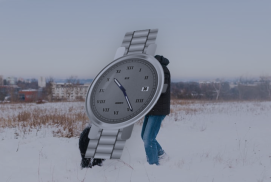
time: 10:24
